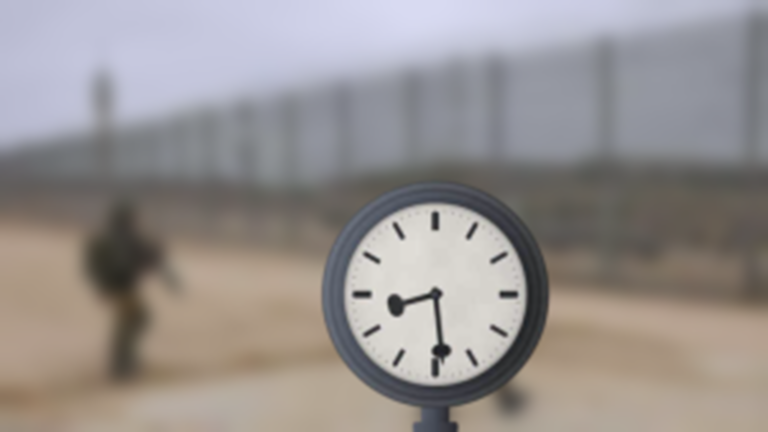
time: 8:29
